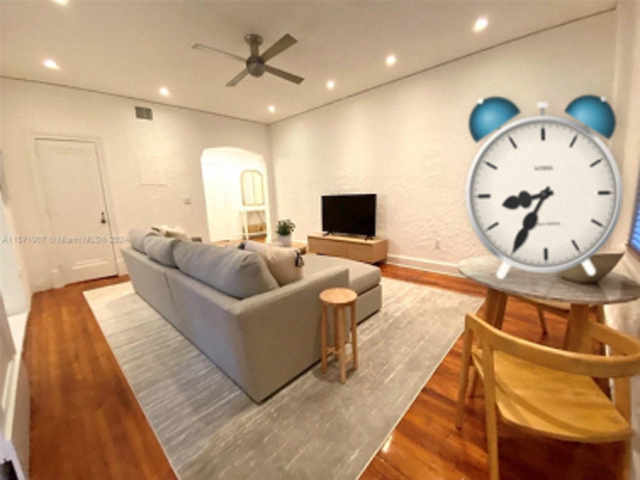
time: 8:35
